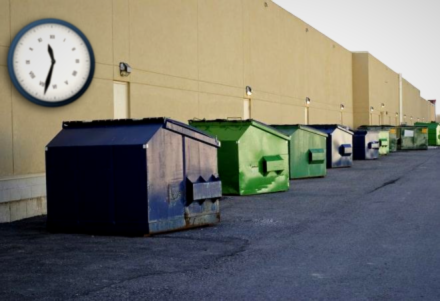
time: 11:33
